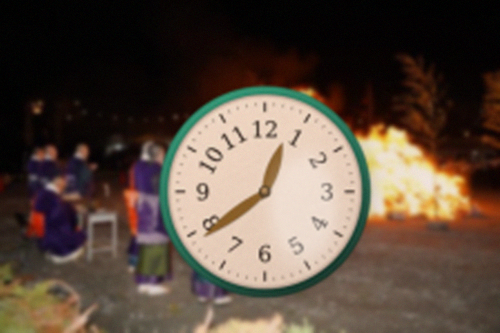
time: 12:39
